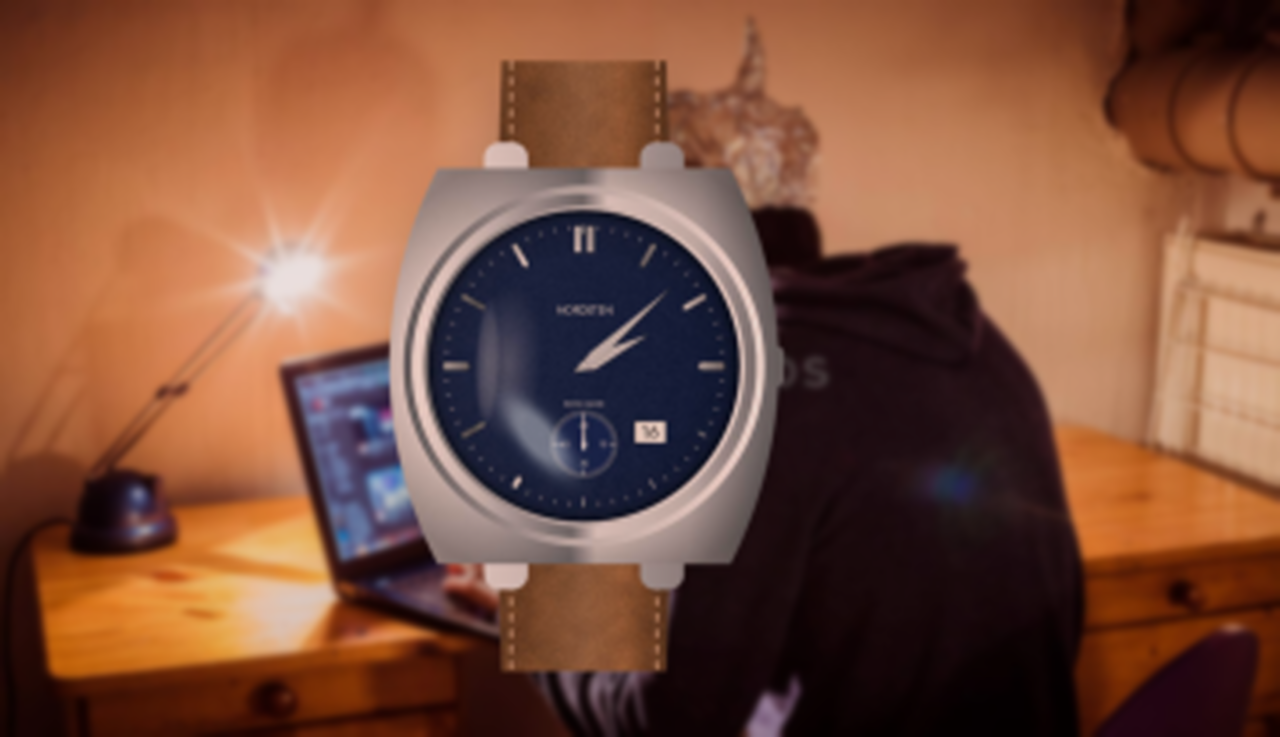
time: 2:08
